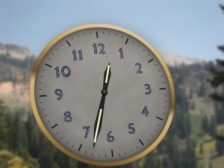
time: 12:33
